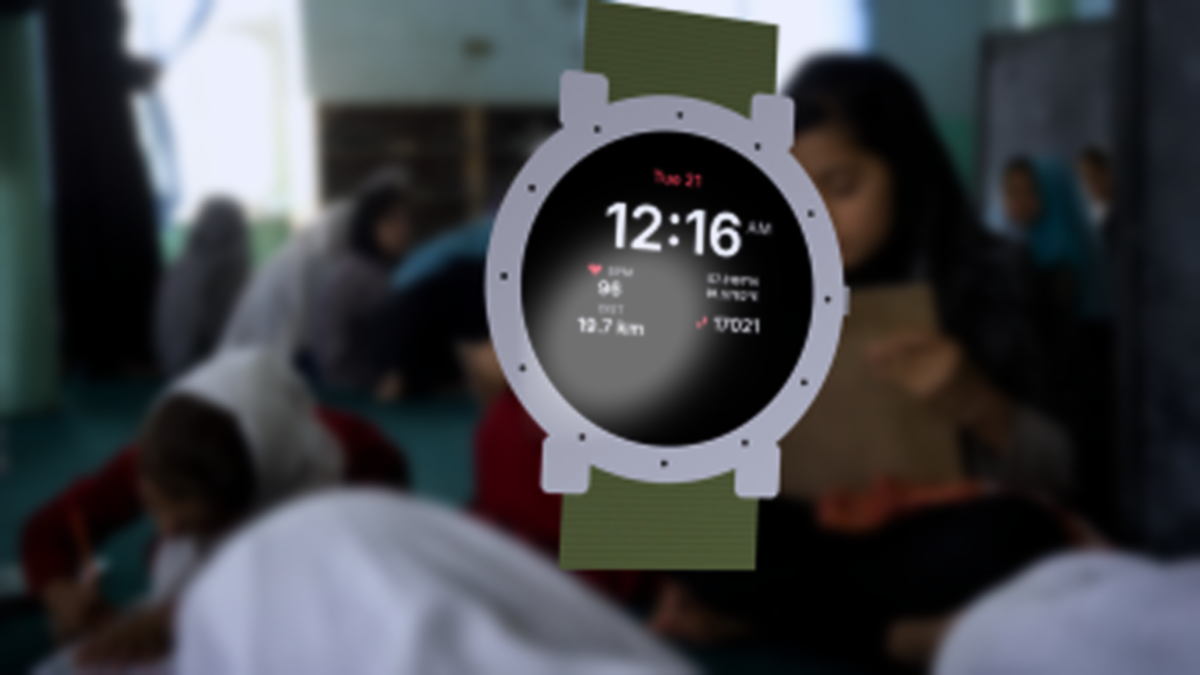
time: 12:16
